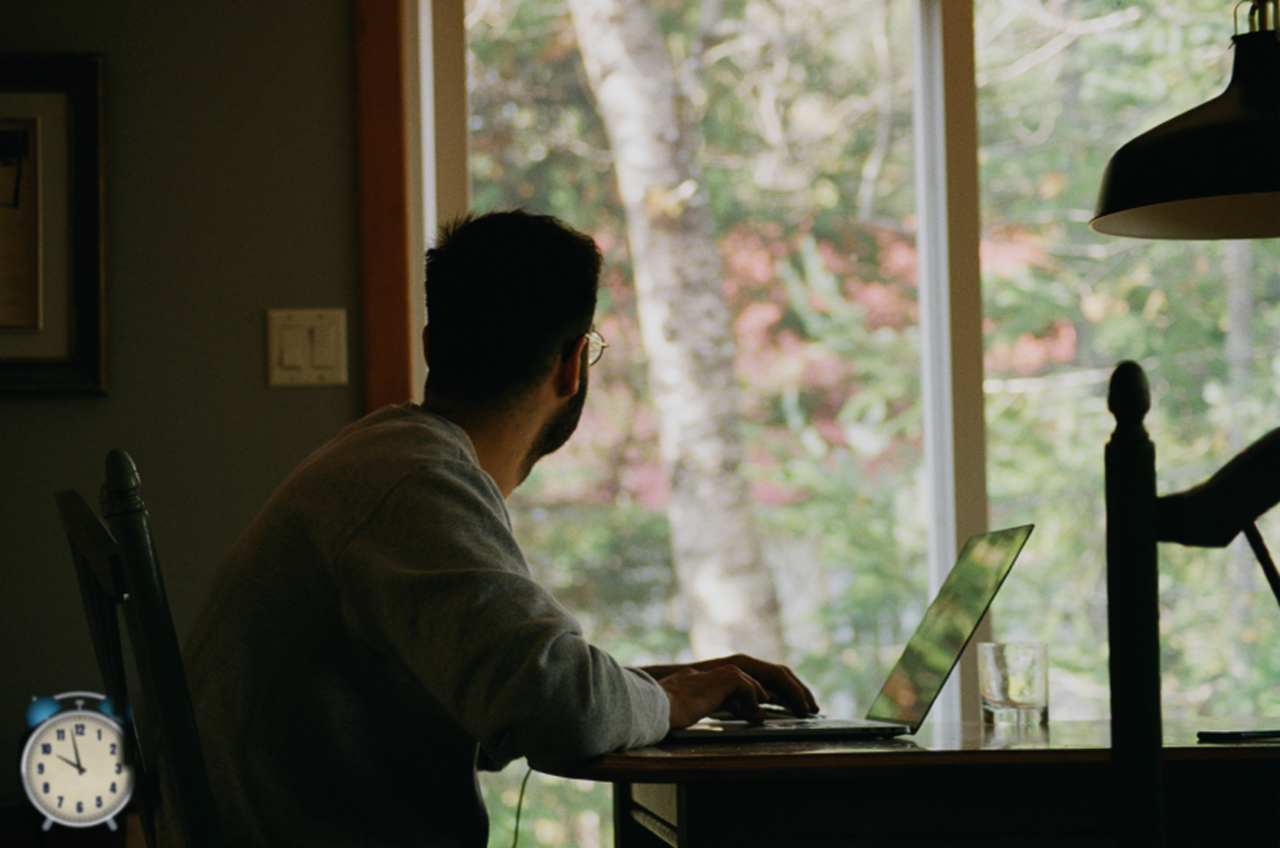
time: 9:58
